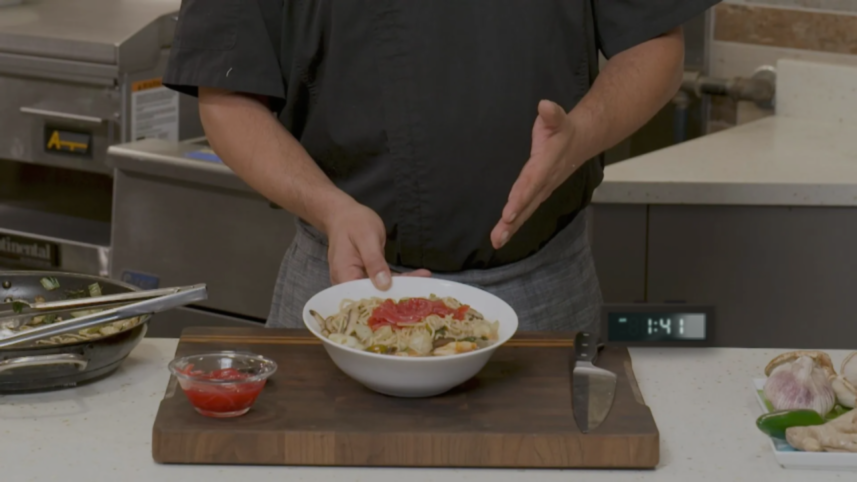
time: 1:41
